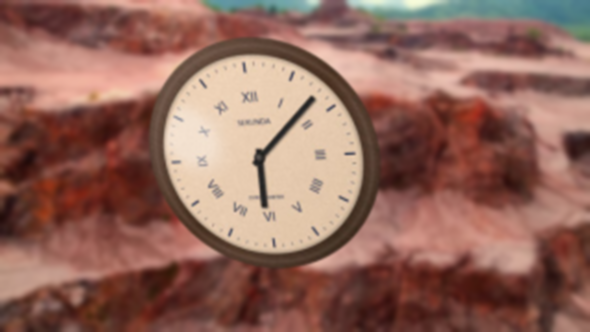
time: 6:08
